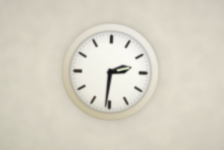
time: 2:31
